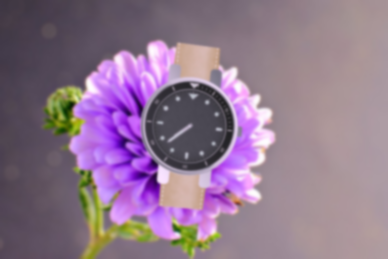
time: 7:38
